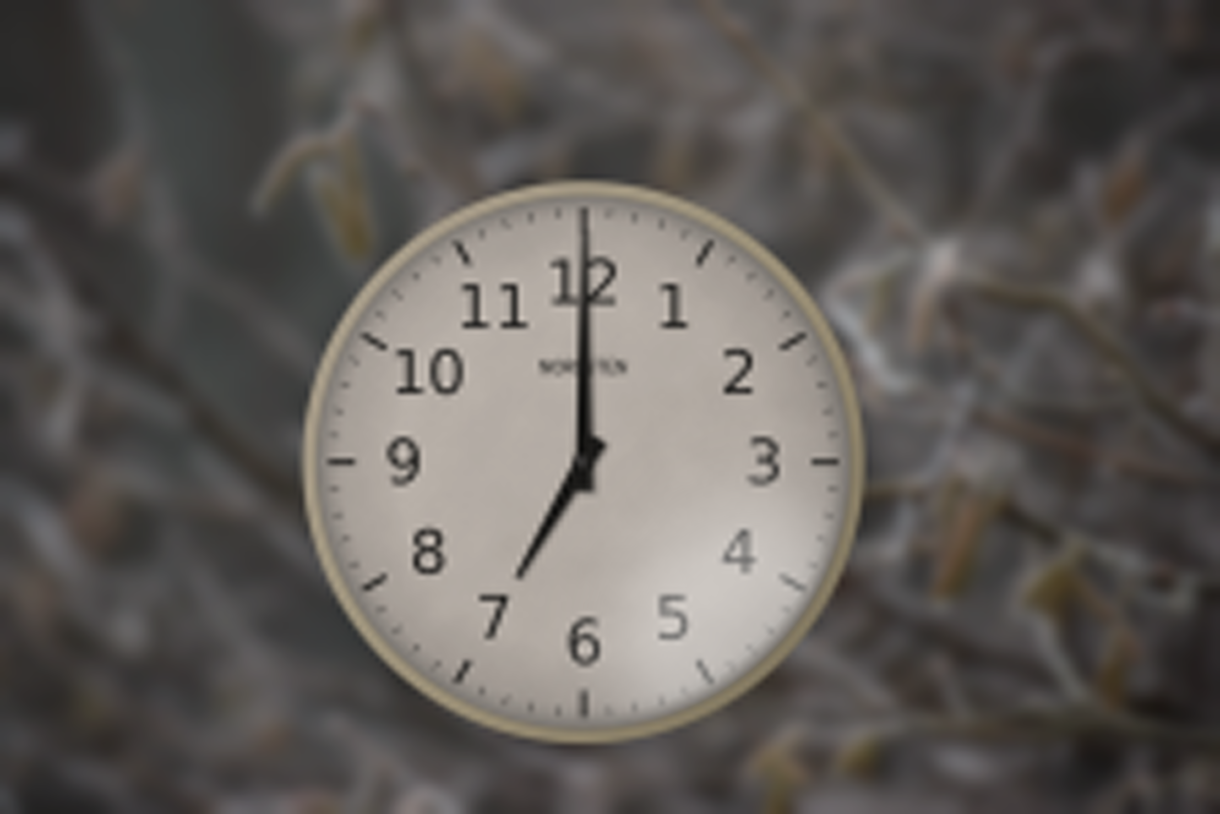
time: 7:00
